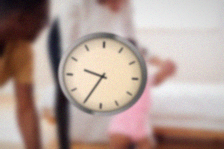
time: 9:35
